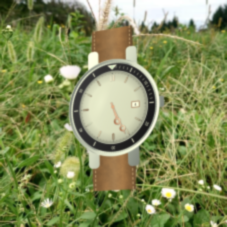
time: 5:26
